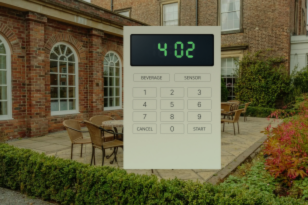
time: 4:02
